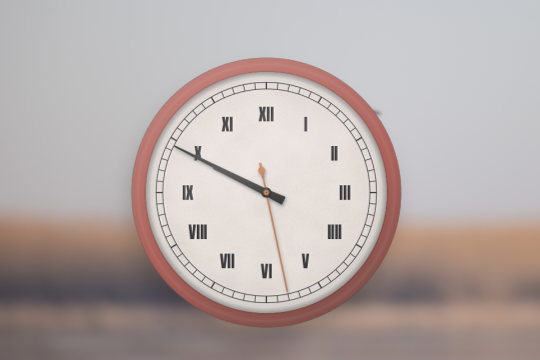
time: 9:49:28
